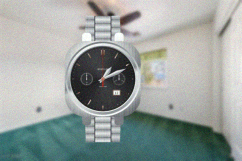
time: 1:11
